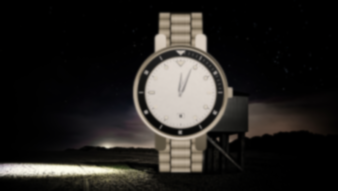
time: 12:04
